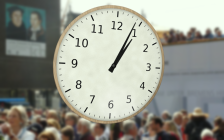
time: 1:04
